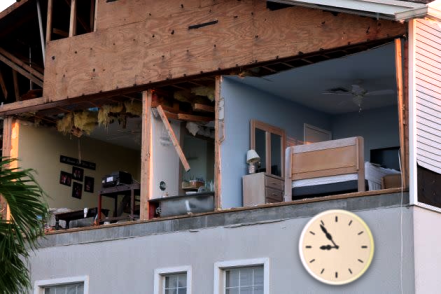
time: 8:54
